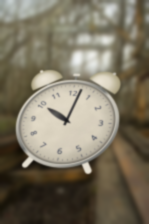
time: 10:02
